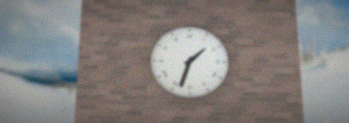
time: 1:33
